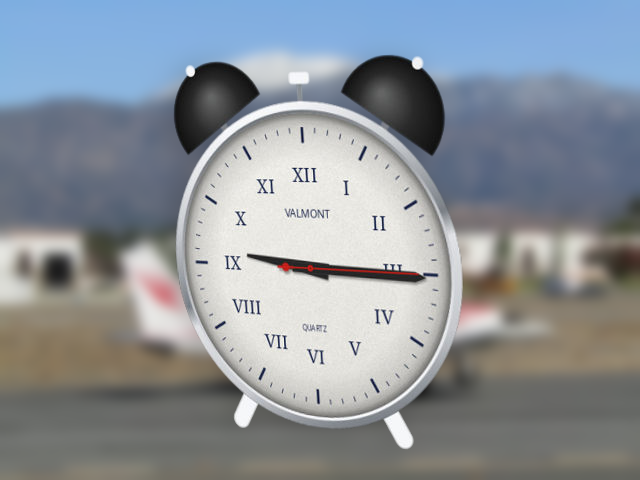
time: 9:15:15
